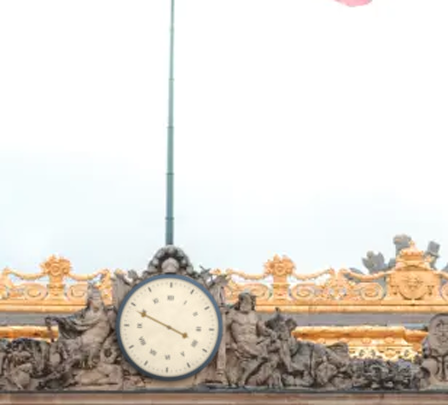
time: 3:49
